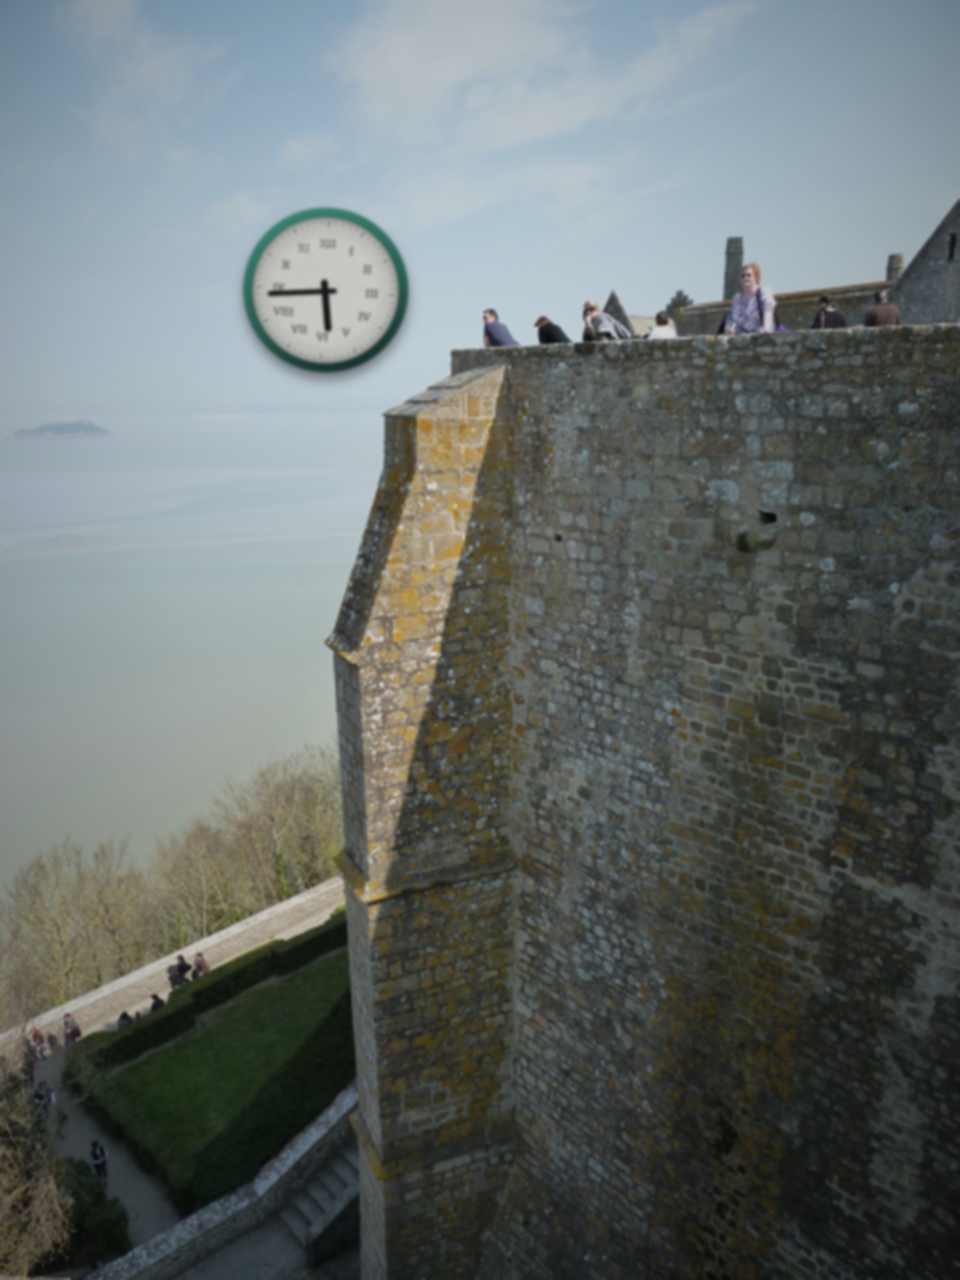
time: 5:44
